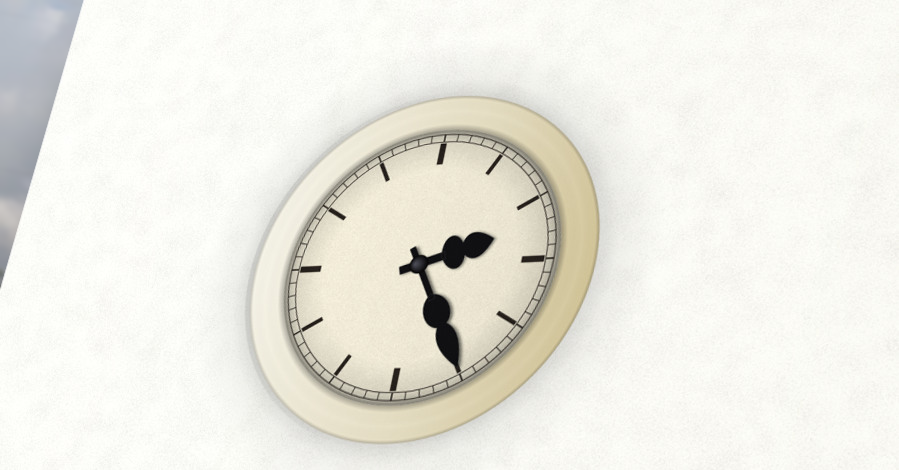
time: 2:25
